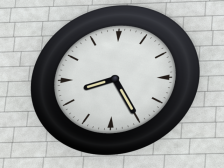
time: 8:25
